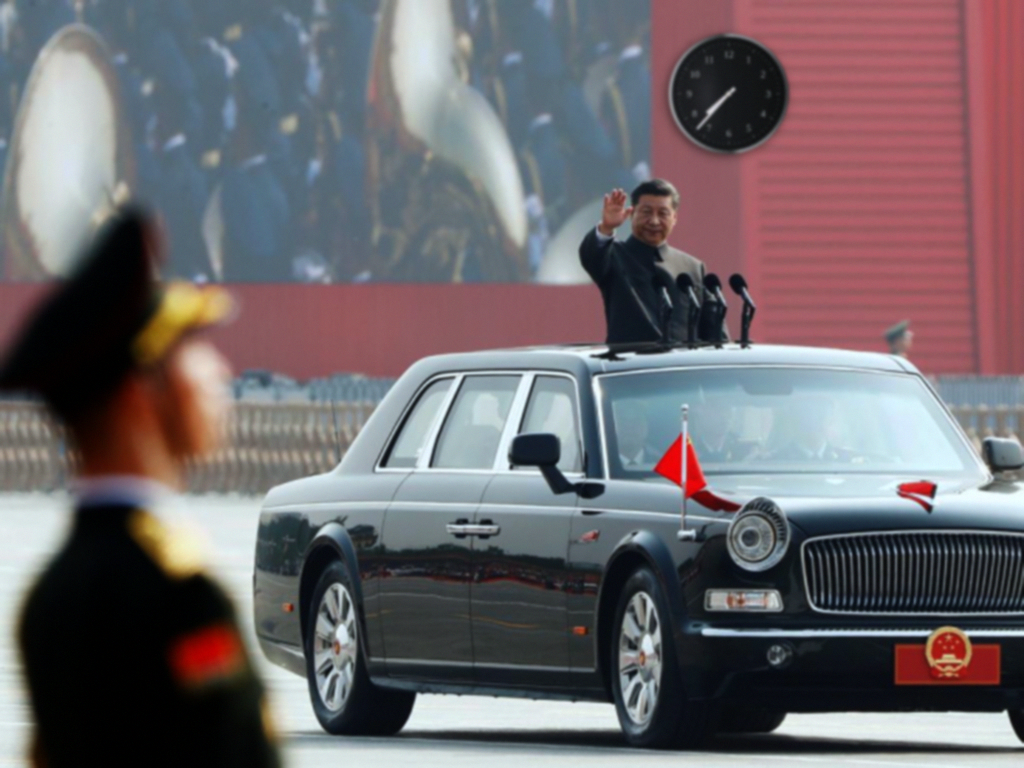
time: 7:37
